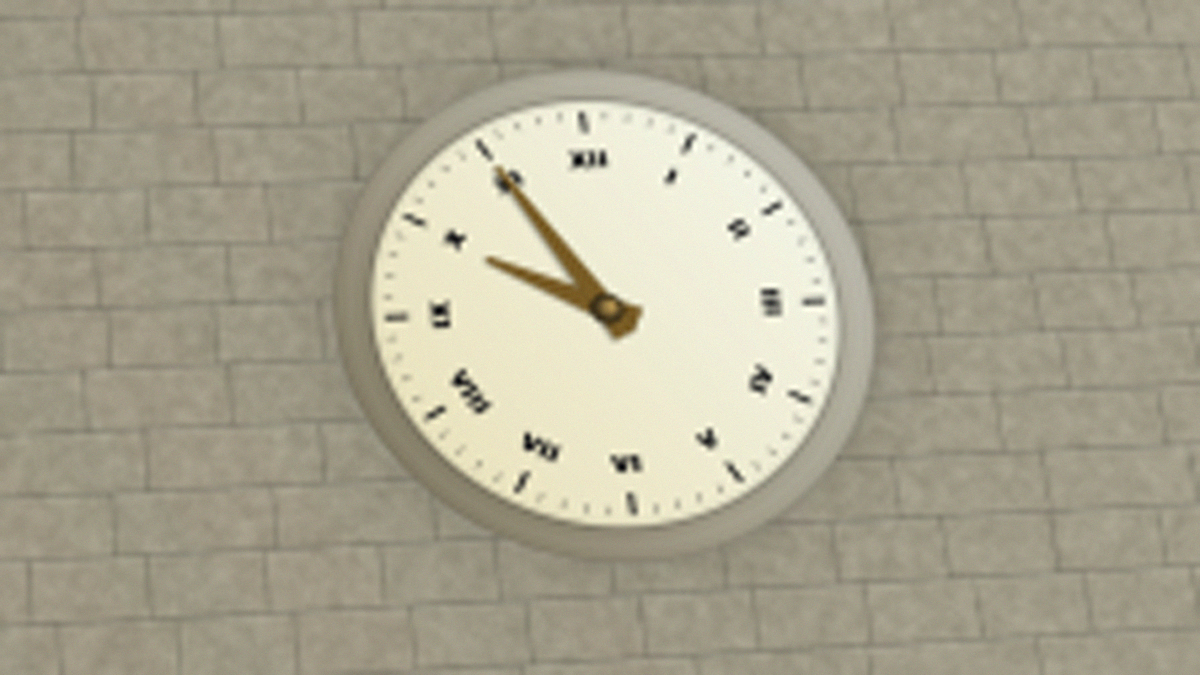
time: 9:55
